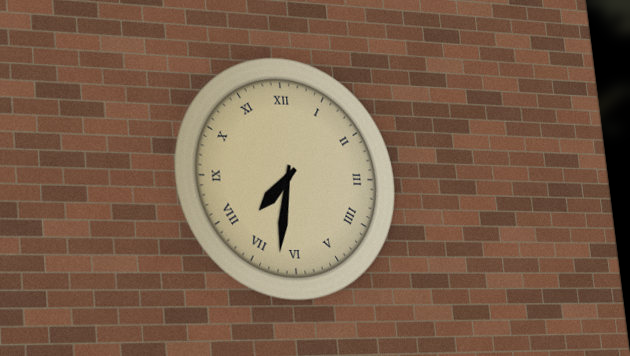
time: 7:32
